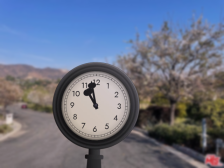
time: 10:58
